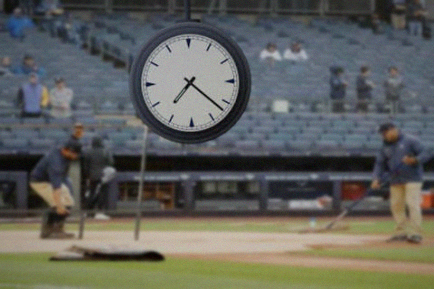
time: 7:22
